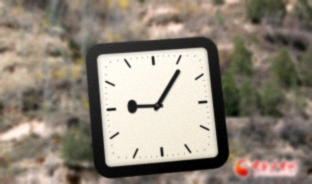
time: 9:06
